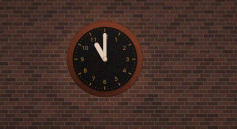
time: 11:00
